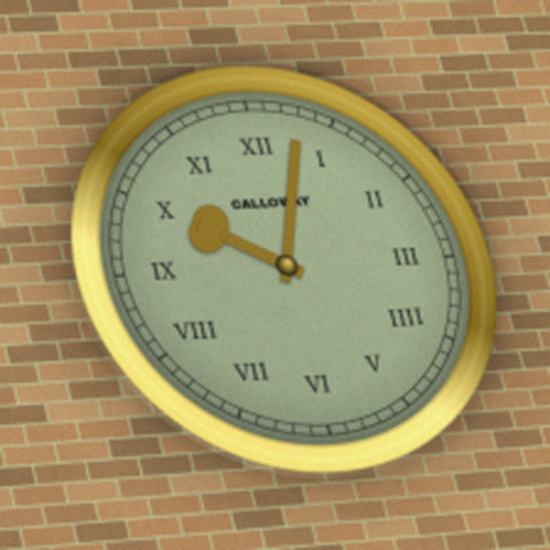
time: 10:03
